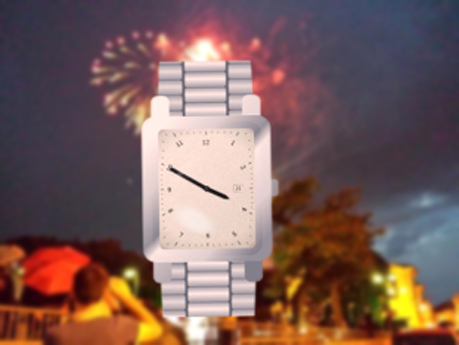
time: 3:50
